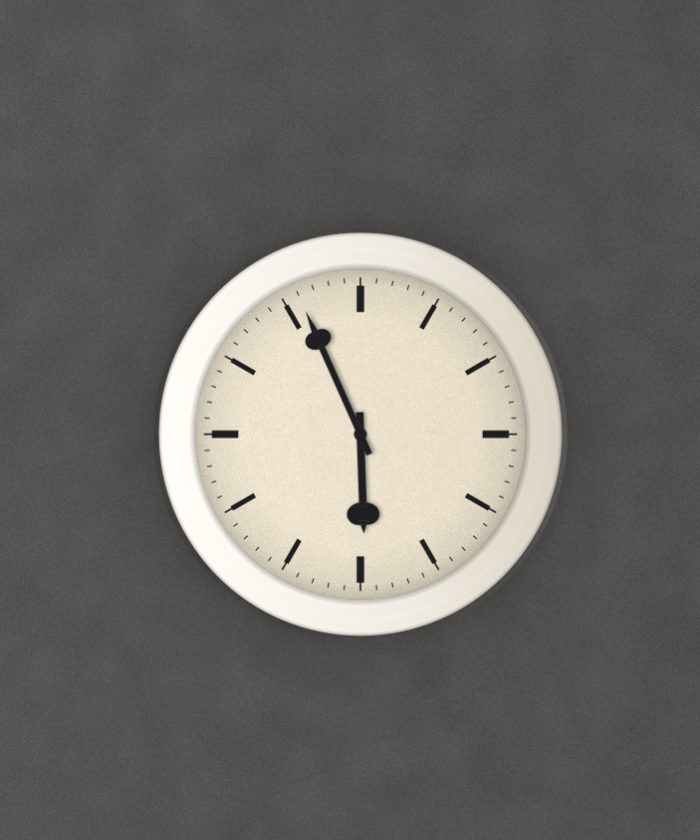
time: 5:56
